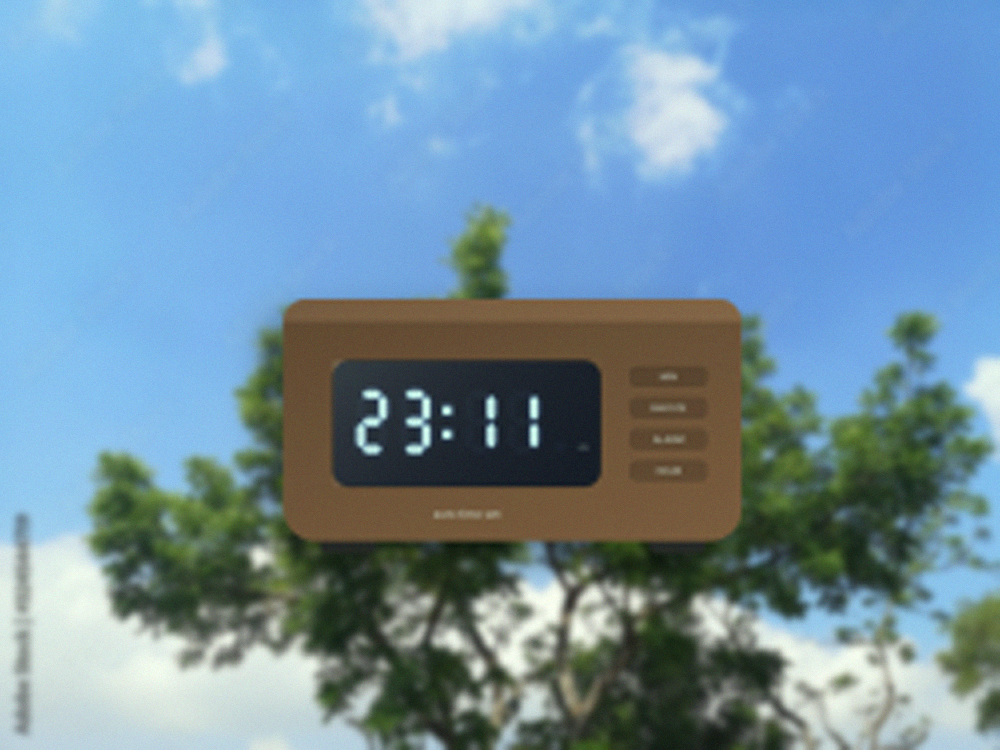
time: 23:11
